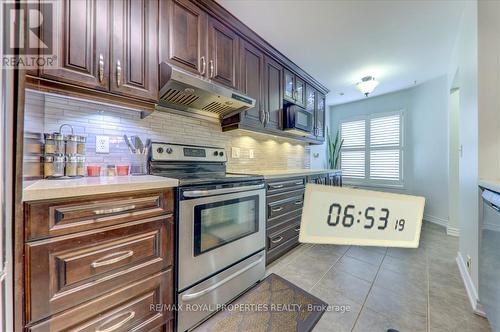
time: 6:53:19
